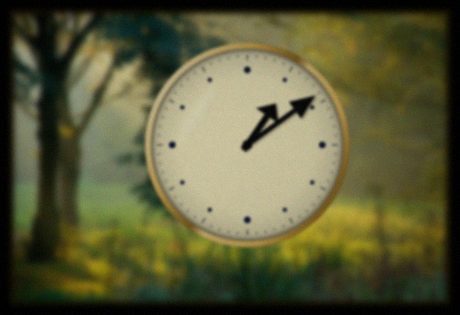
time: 1:09
